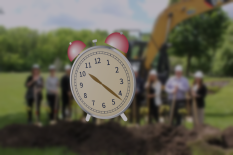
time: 10:22
